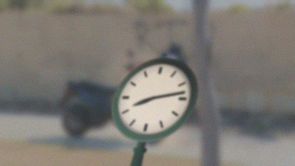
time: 8:13
